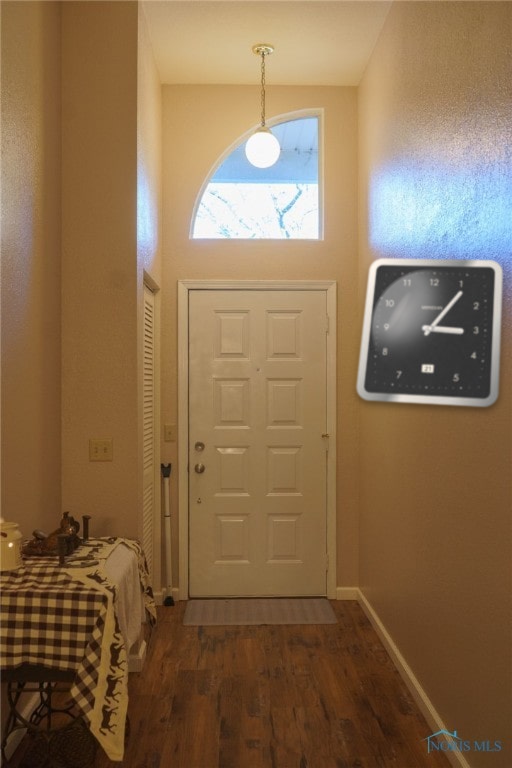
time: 3:06
